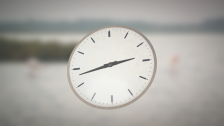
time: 2:43
